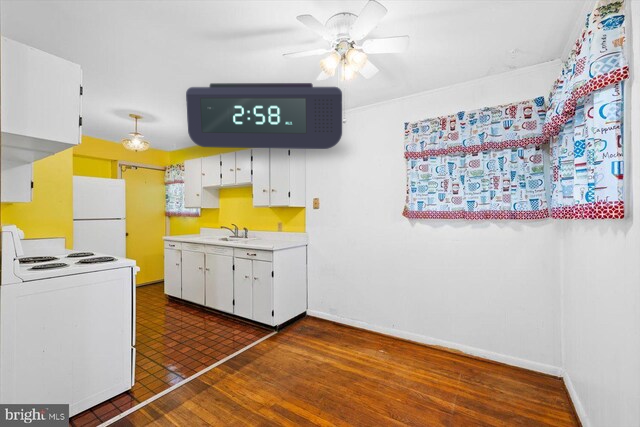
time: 2:58
